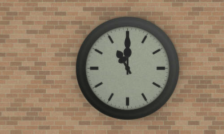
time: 11:00
